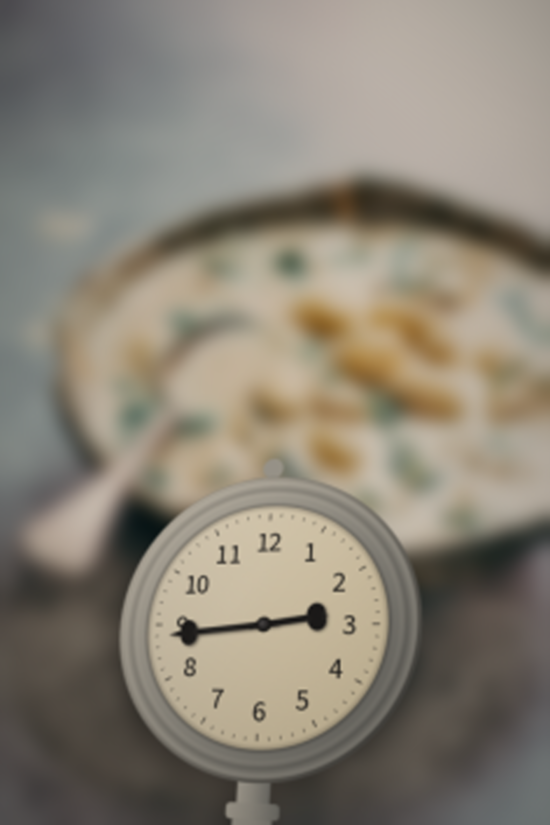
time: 2:44
